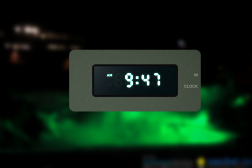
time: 9:47
